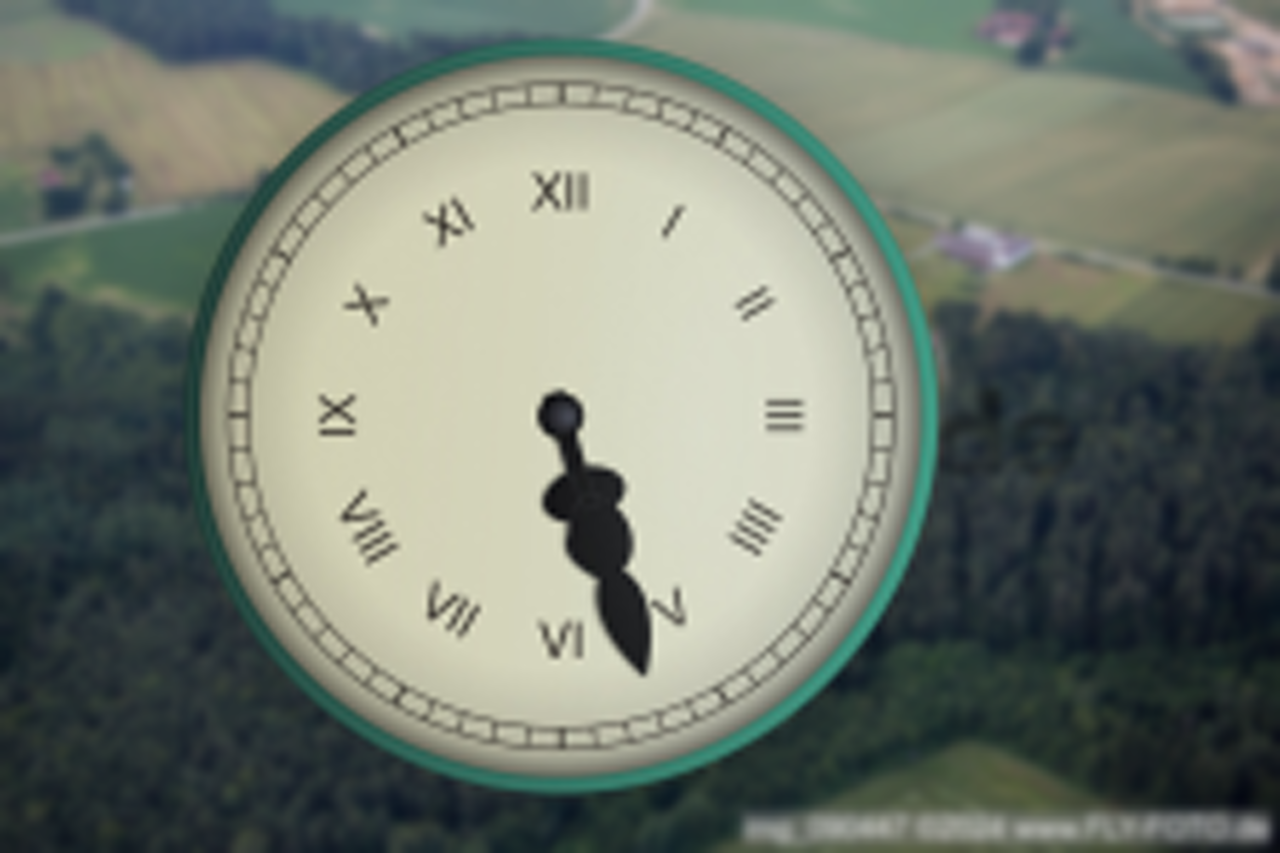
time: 5:27
